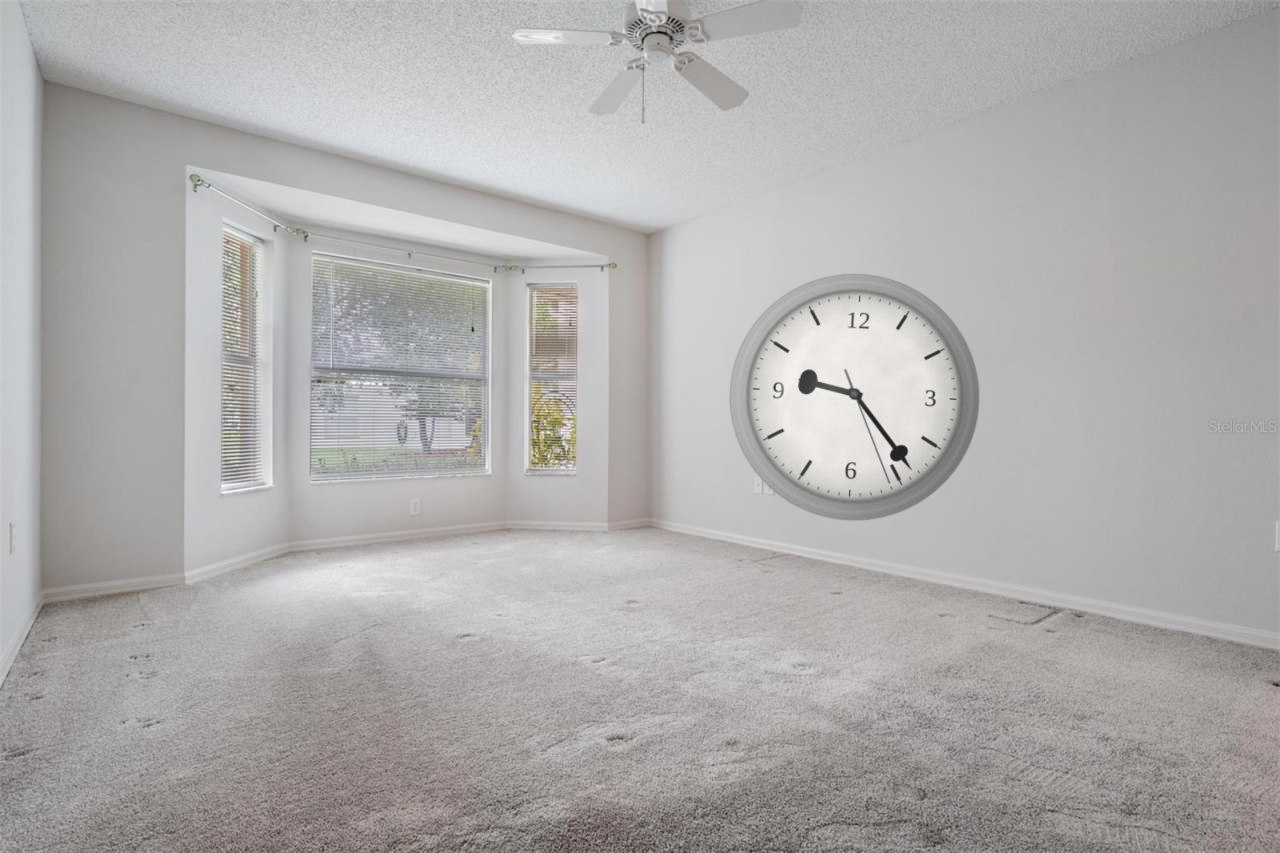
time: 9:23:26
